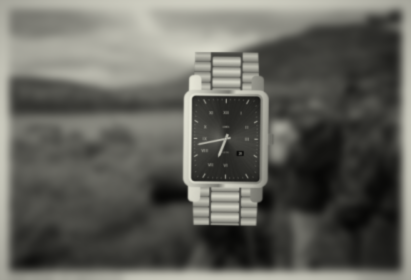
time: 6:43
